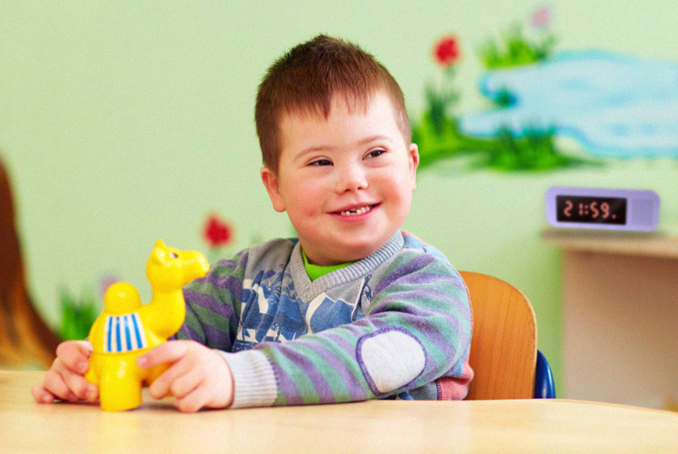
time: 21:59
